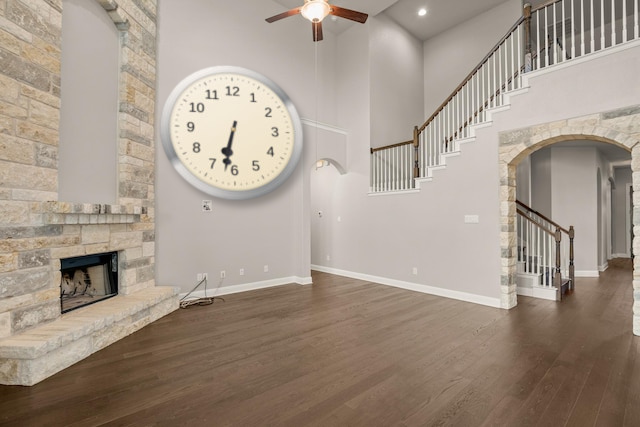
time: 6:32
